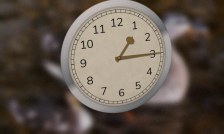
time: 1:15
